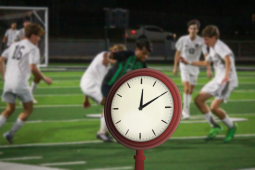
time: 12:10
